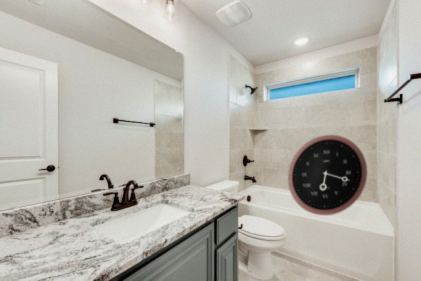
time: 6:18
